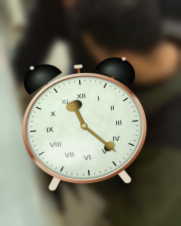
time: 11:23
